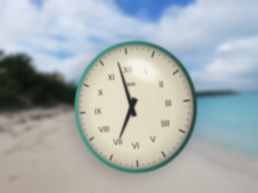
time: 6:58
